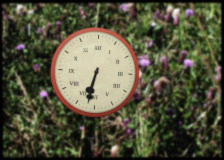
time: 6:32
